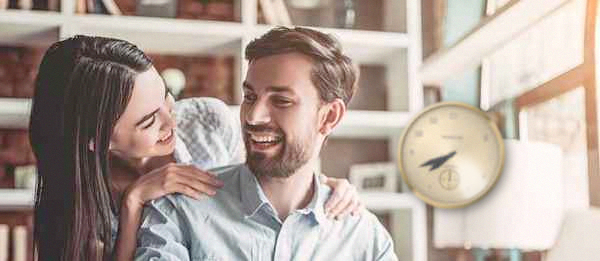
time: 7:41
